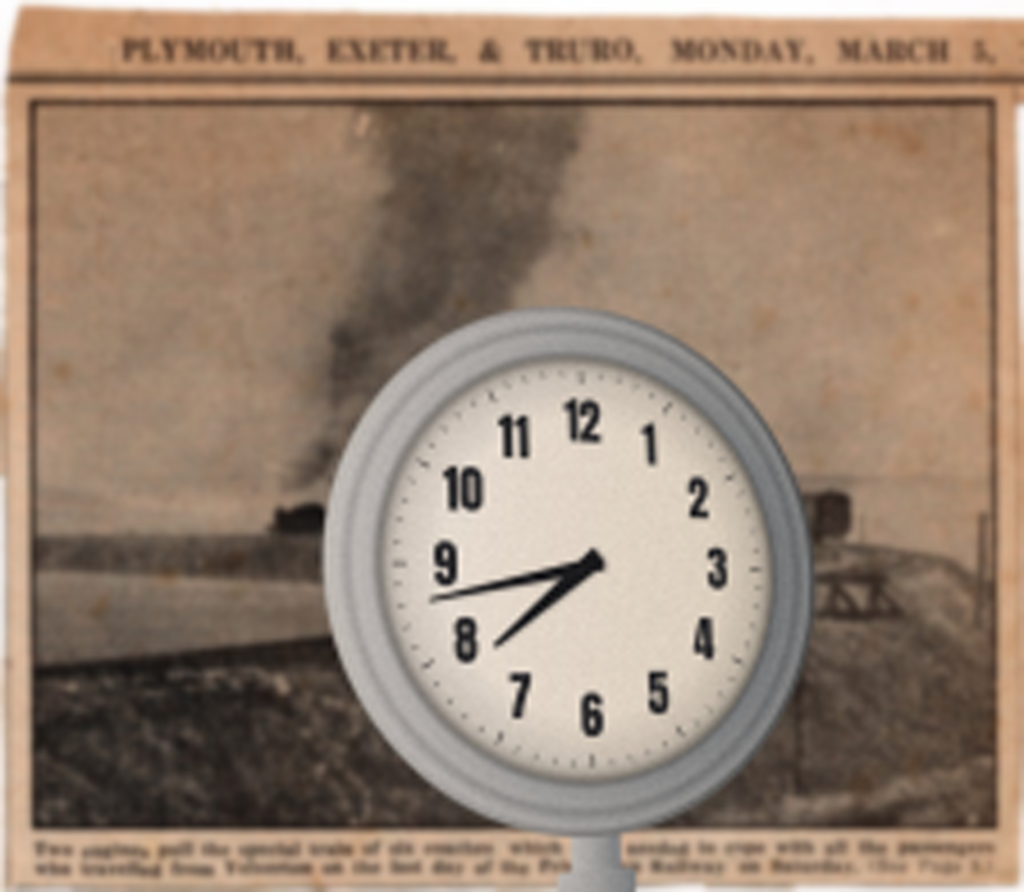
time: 7:43
